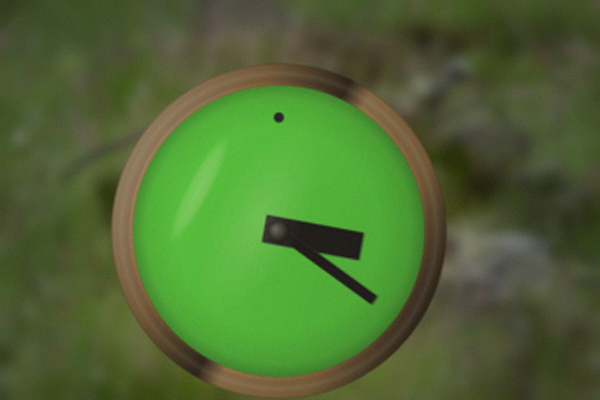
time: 3:21
